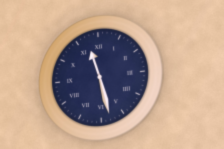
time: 11:28
